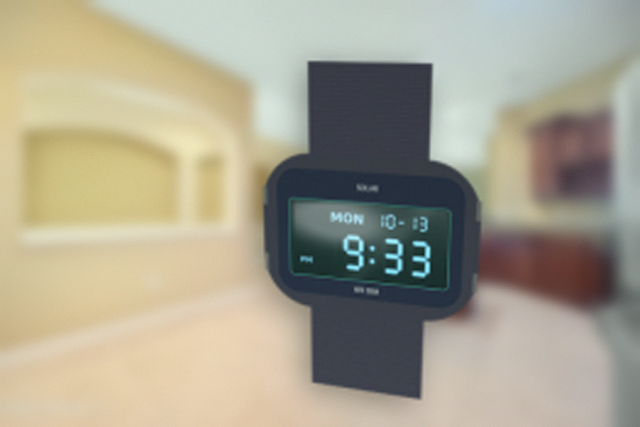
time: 9:33
